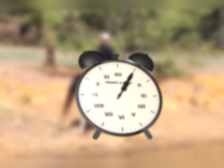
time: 1:05
